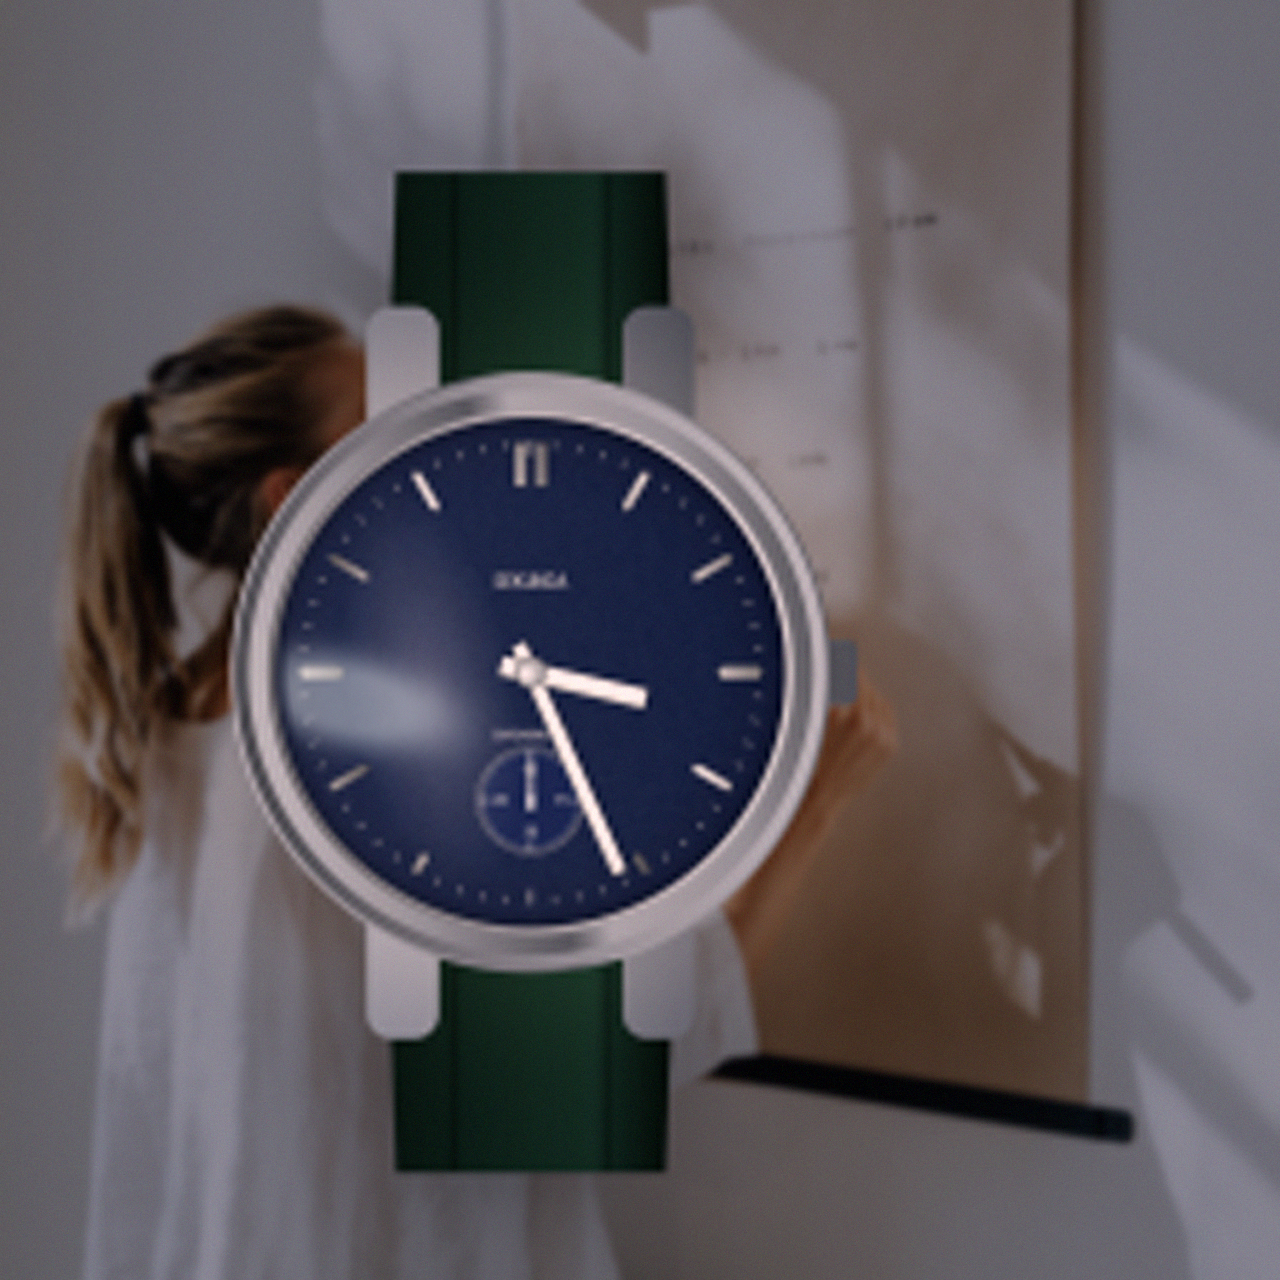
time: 3:26
